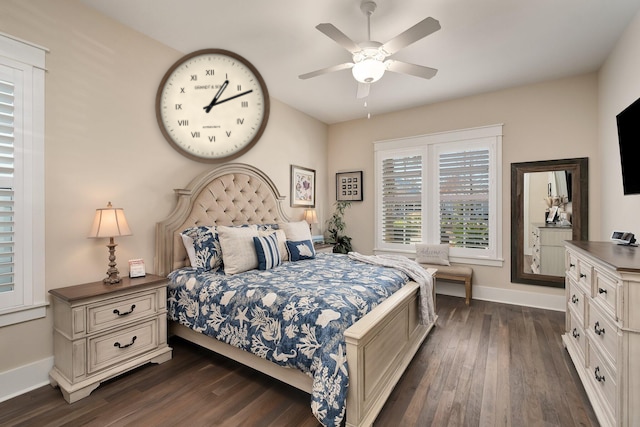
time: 1:12
